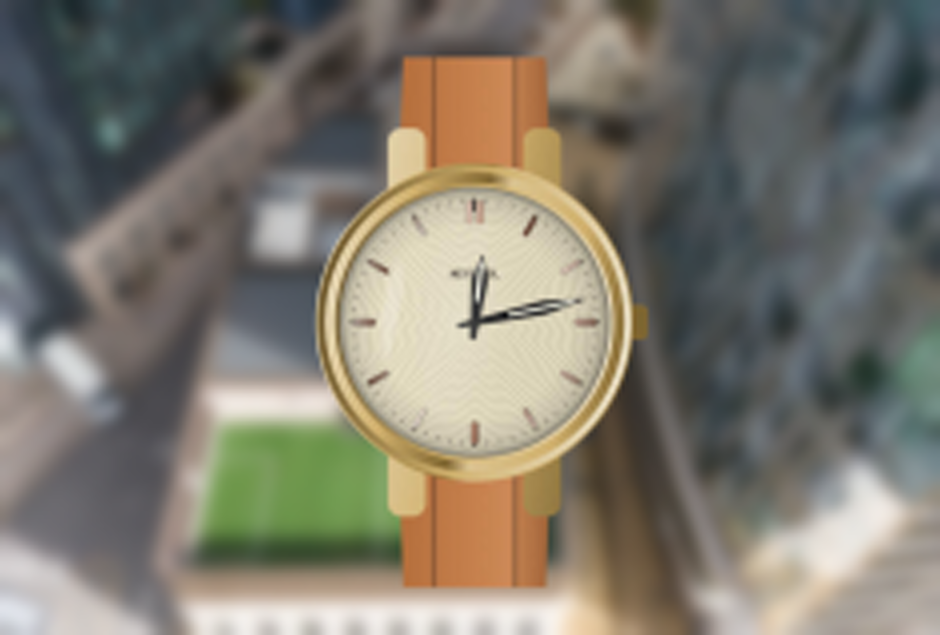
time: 12:13
